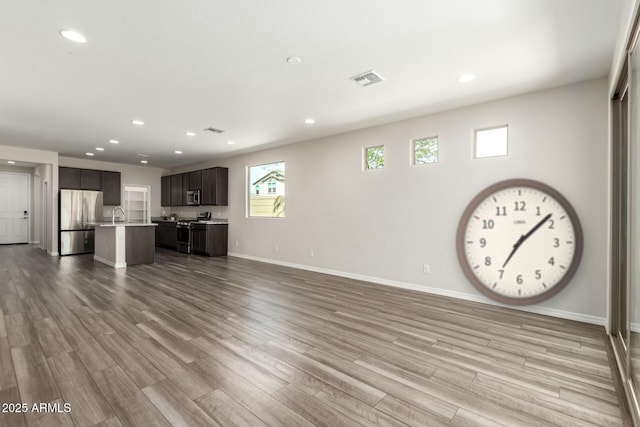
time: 7:08
